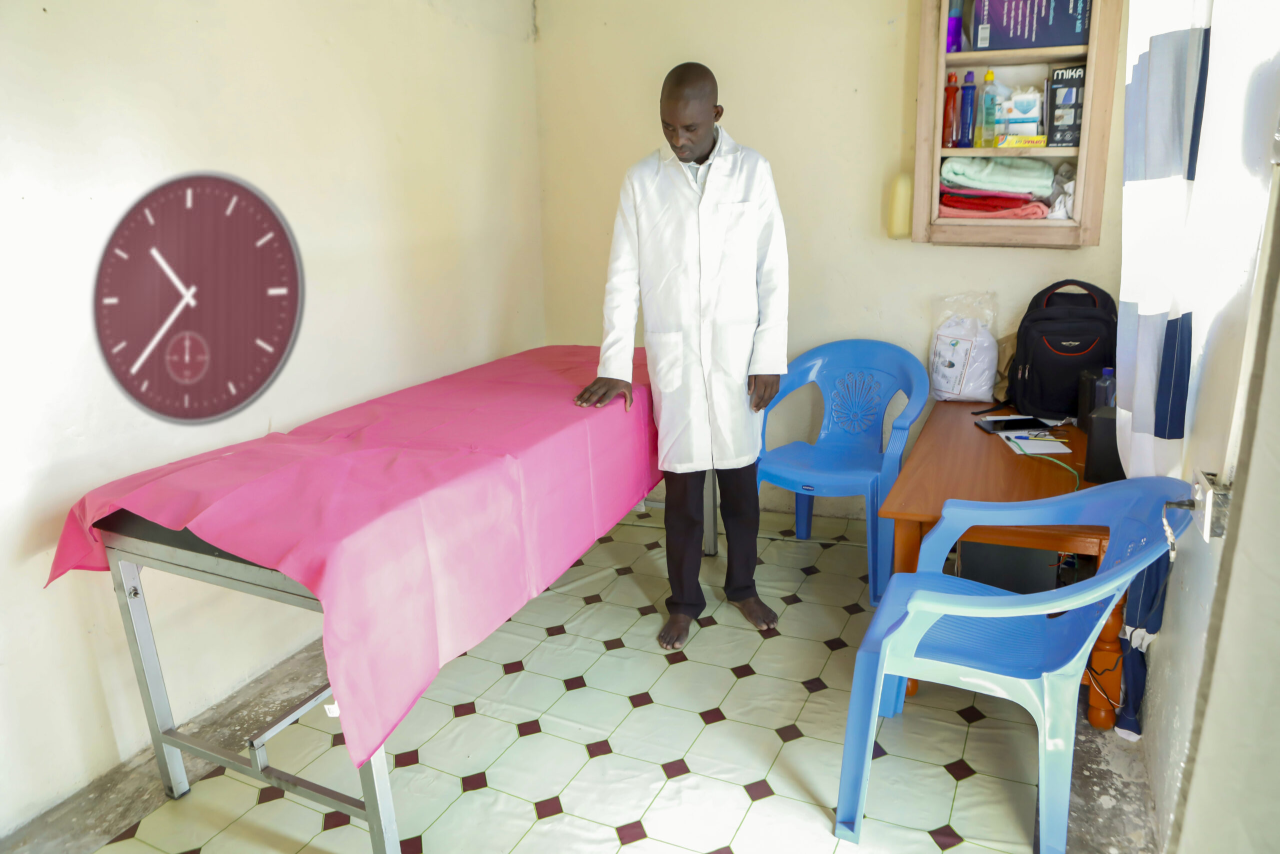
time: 10:37
